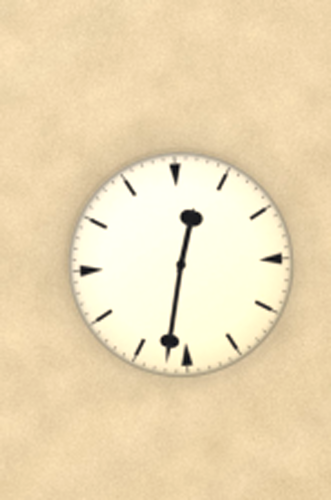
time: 12:32
